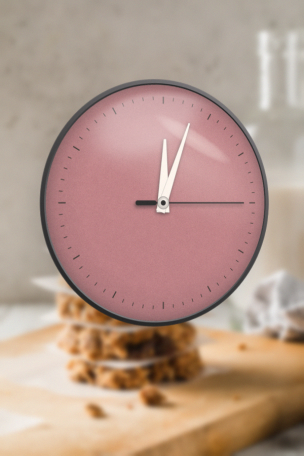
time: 12:03:15
